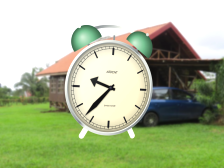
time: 9:37
